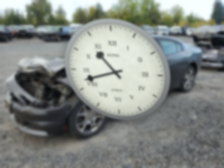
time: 10:42
